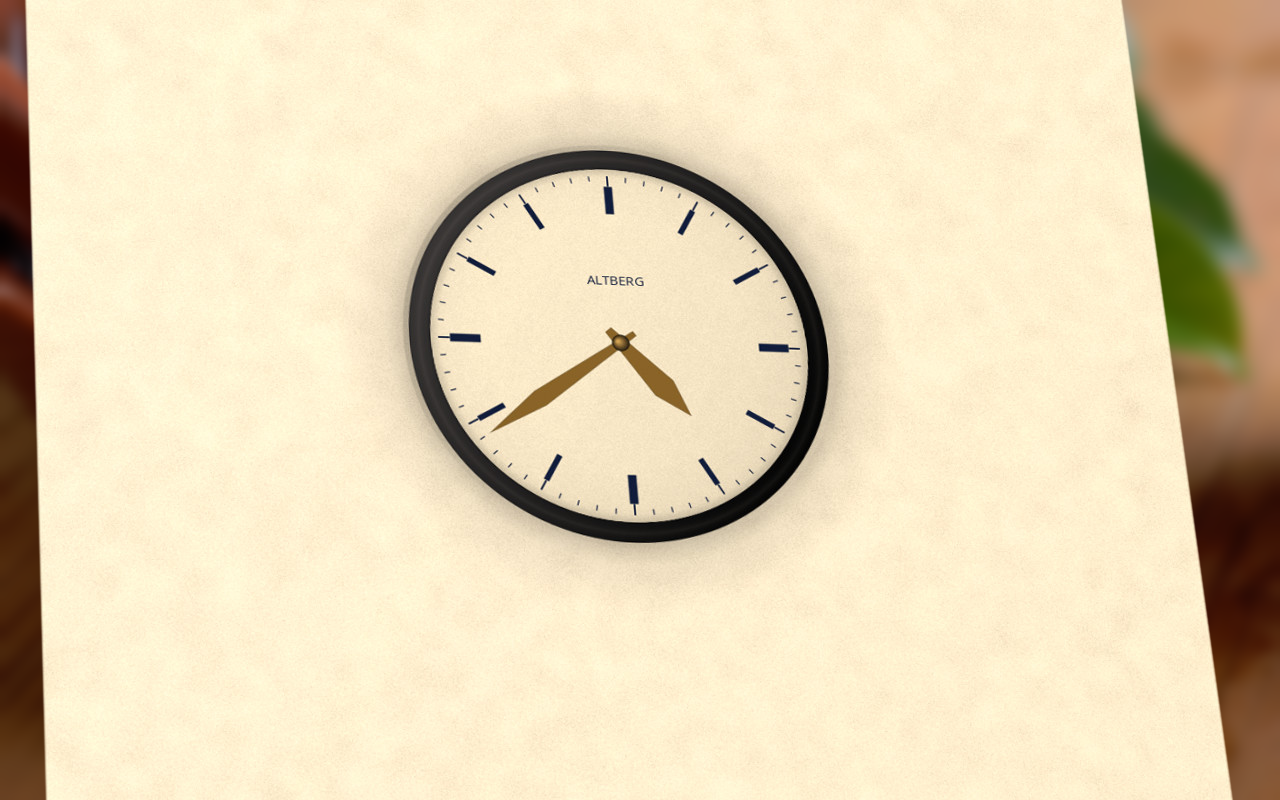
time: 4:39
